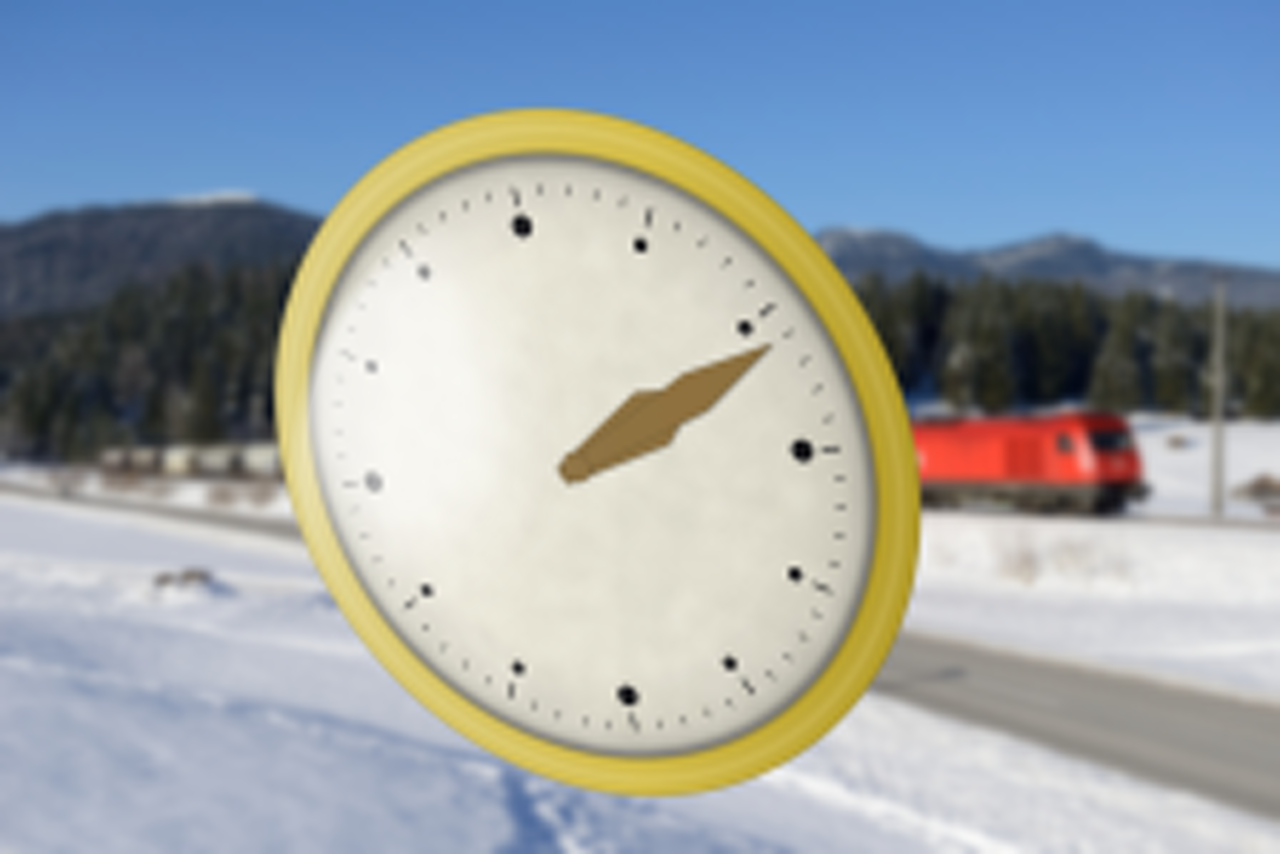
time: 2:11
